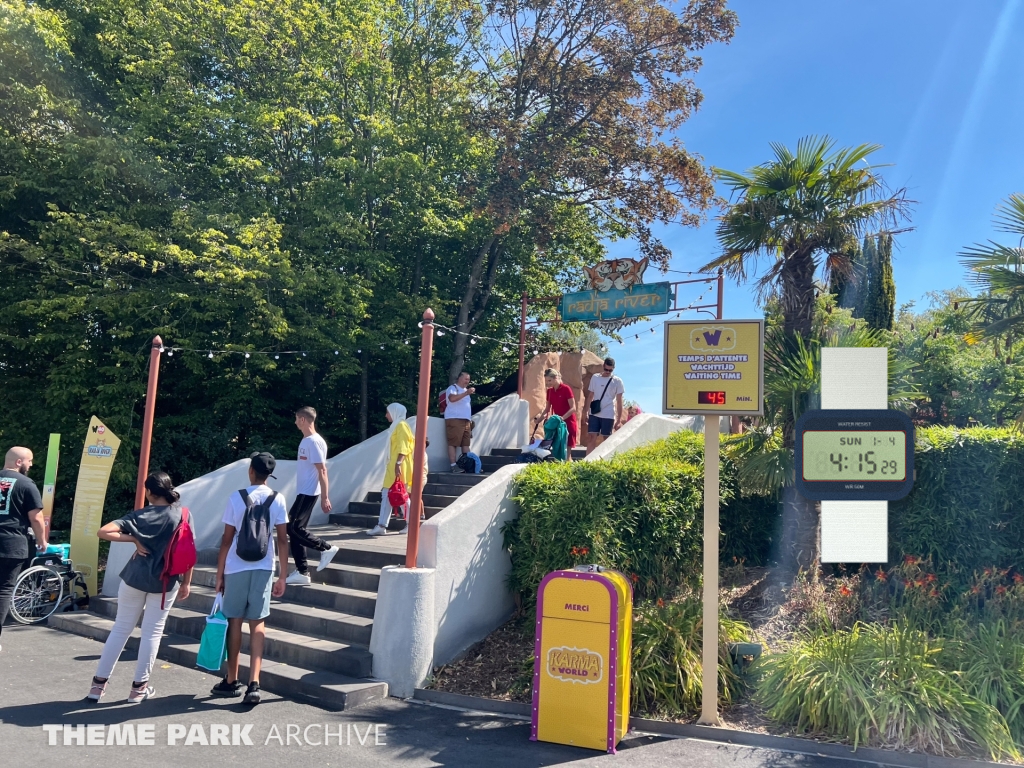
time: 4:15:29
